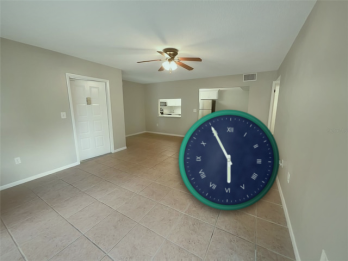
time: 5:55
